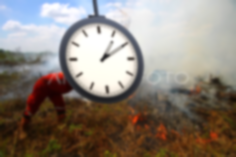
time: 1:10
